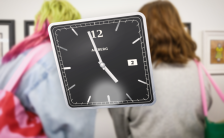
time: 4:58
